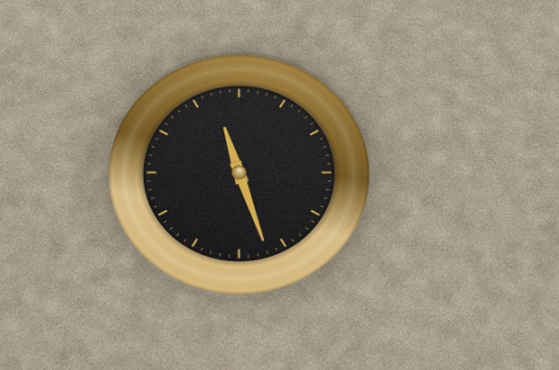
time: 11:27
